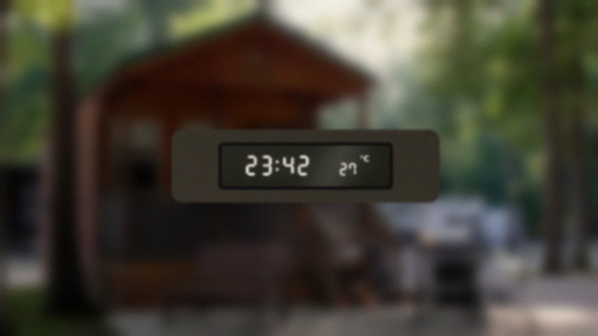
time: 23:42
